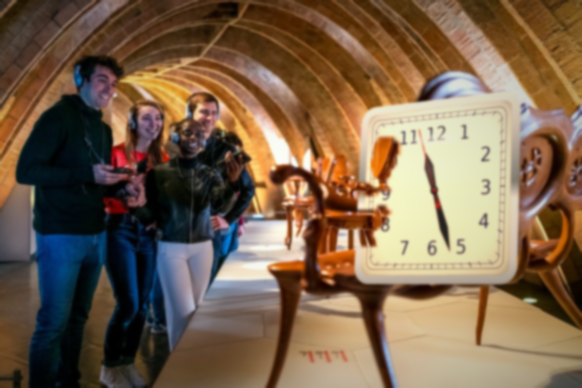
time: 11:26:57
